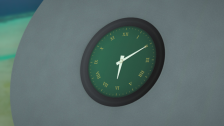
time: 6:10
